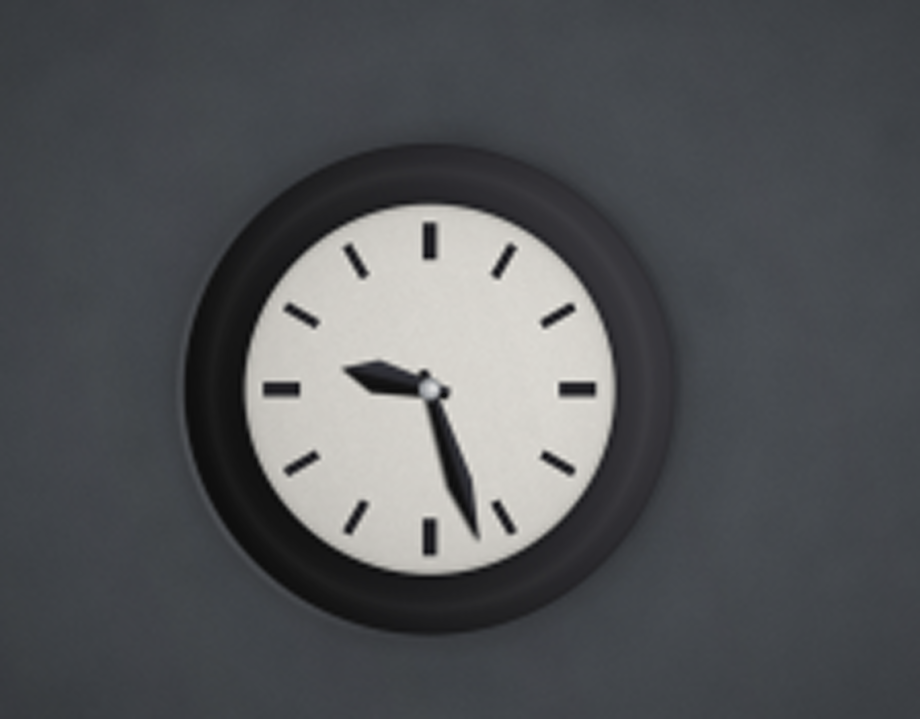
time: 9:27
